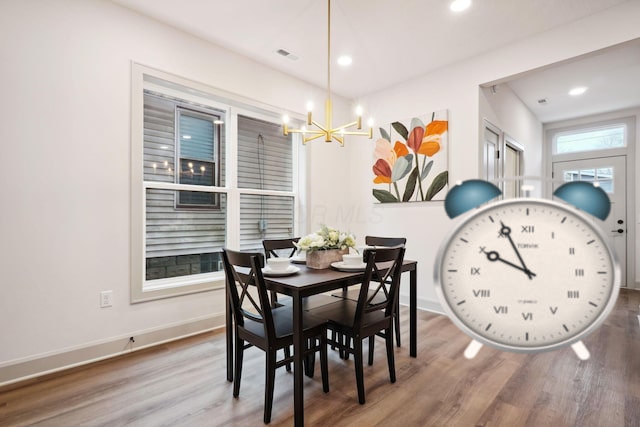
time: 9:56
